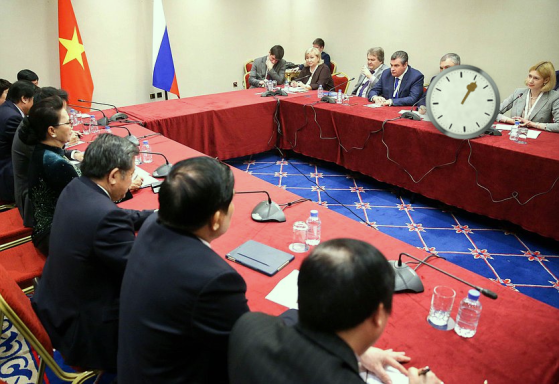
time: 1:06
